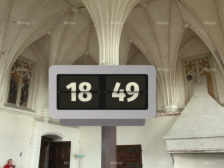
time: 18:49
